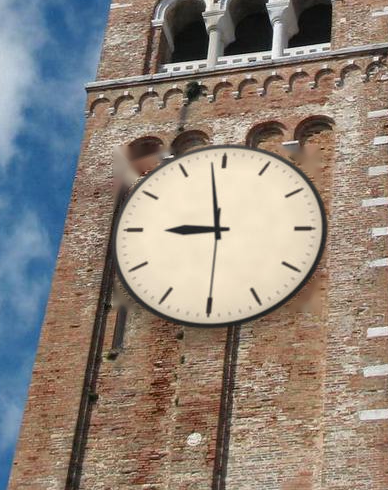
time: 8:58:30
